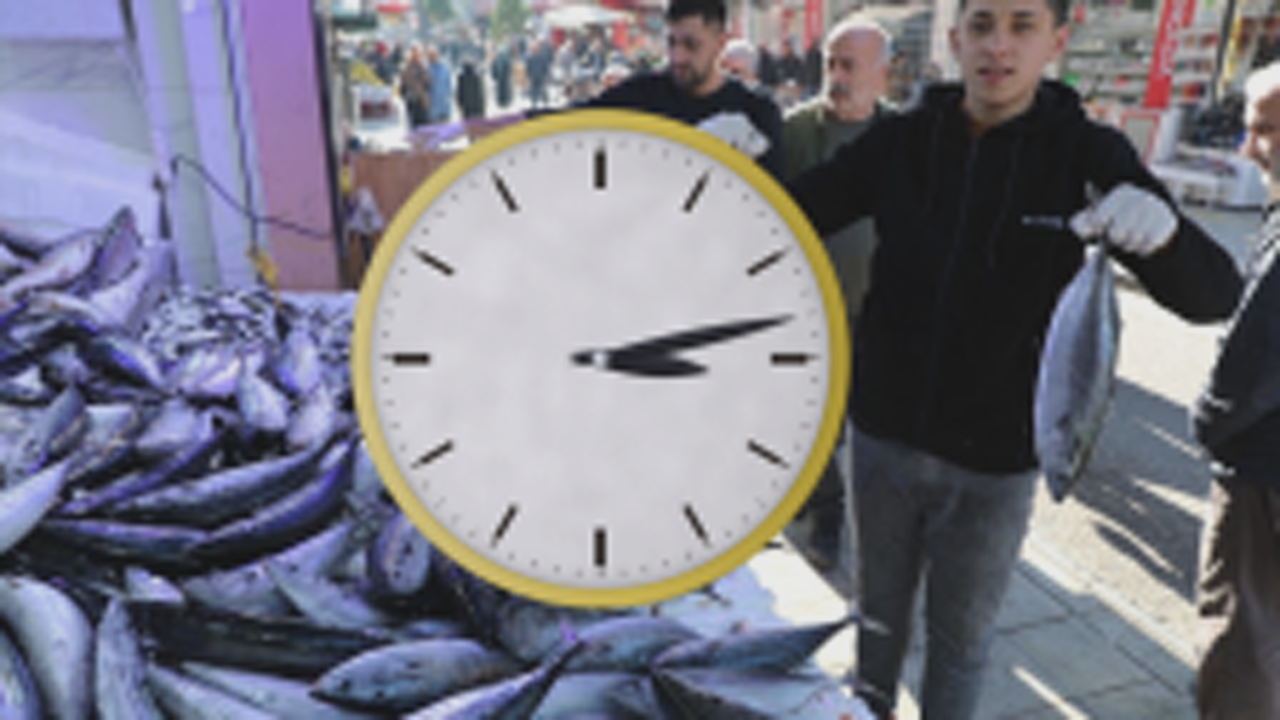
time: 3:13
